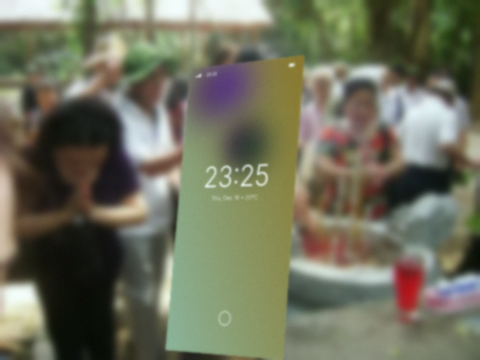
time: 23:25
